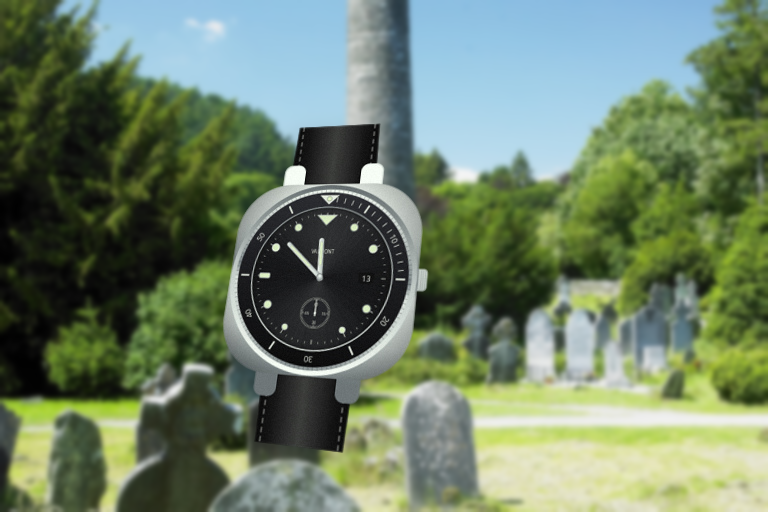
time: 11:52
